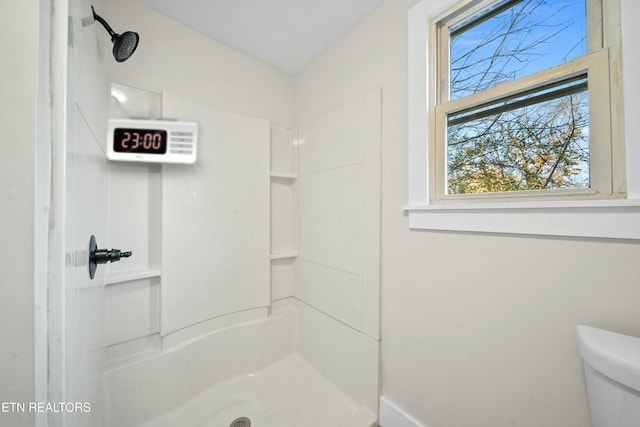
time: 23:00
